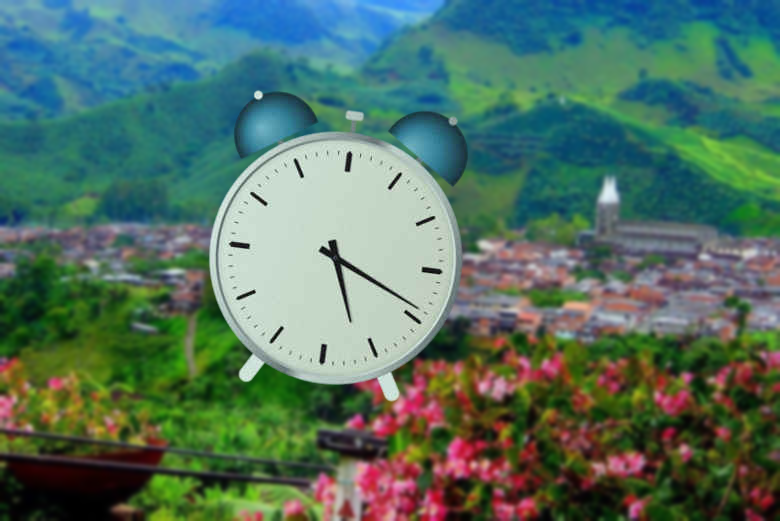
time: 5:19
